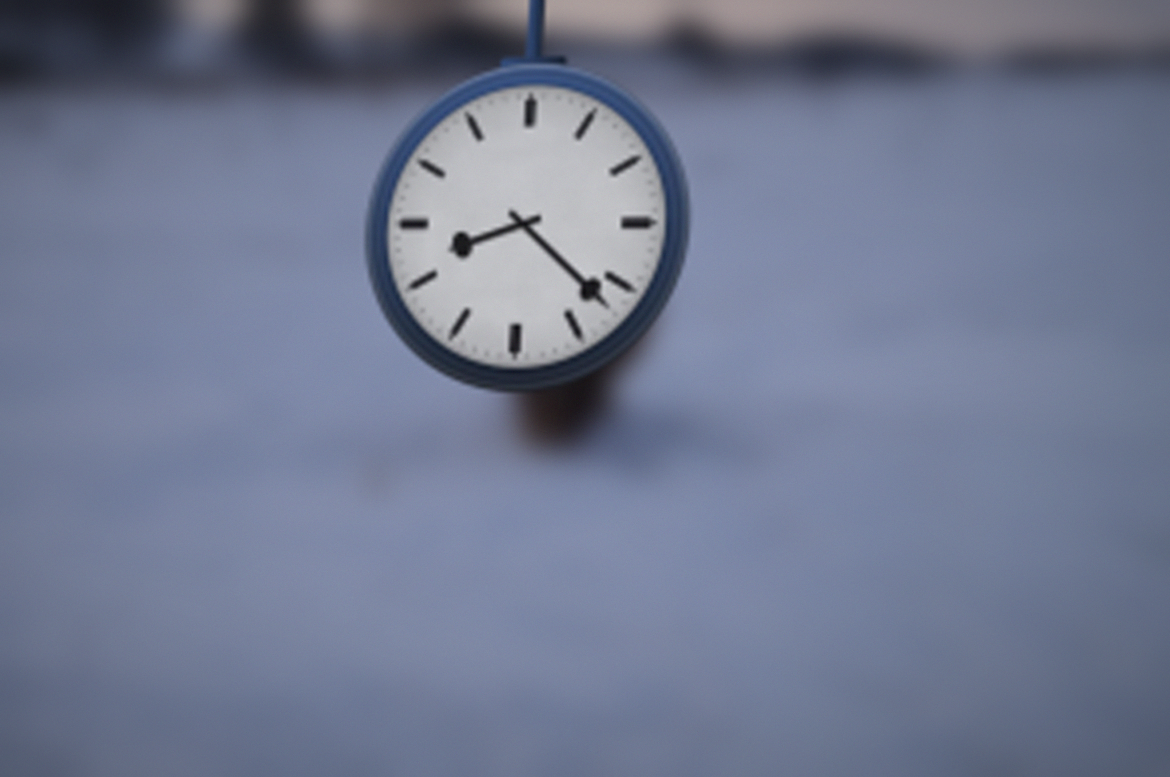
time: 8:22
